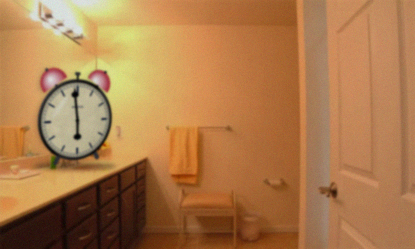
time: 5:59
